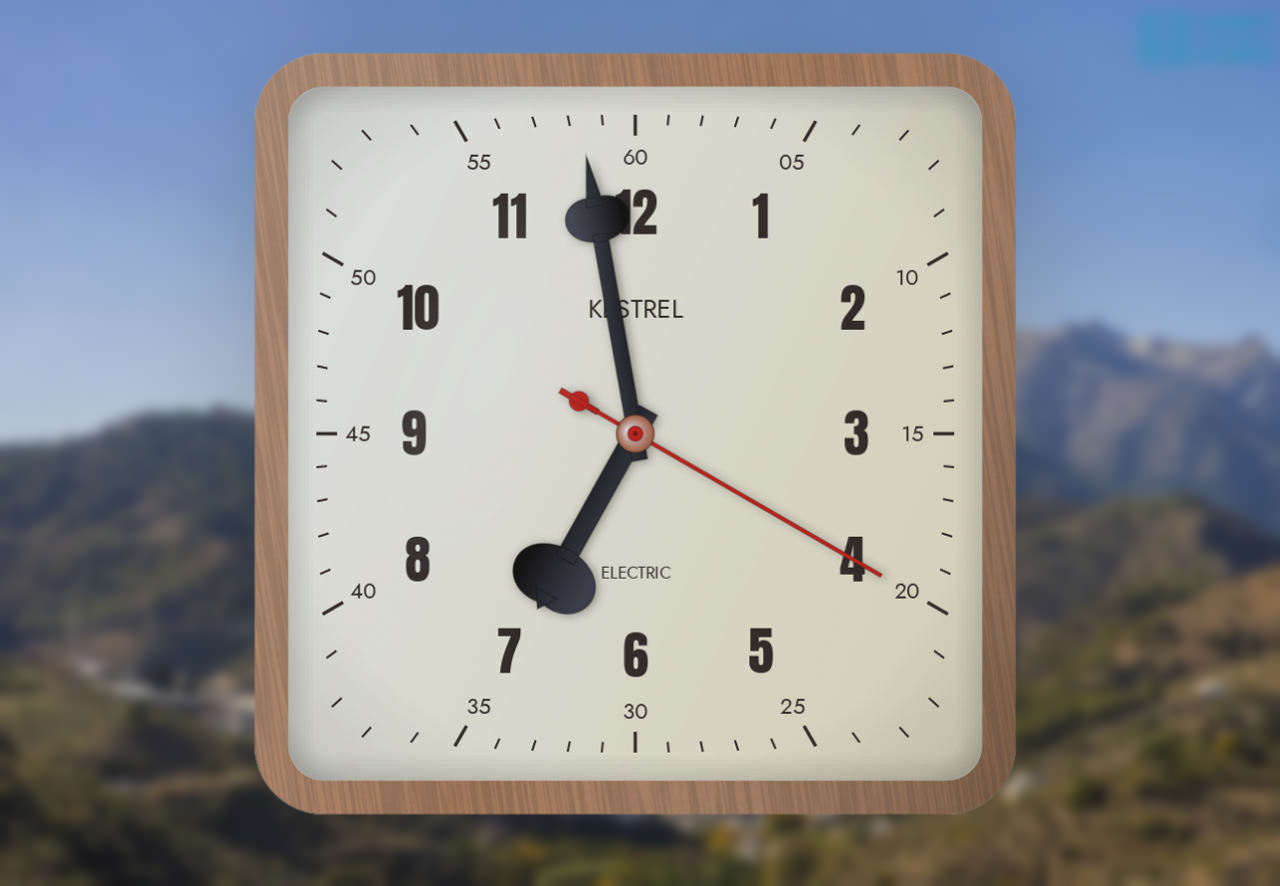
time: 6:58:20
